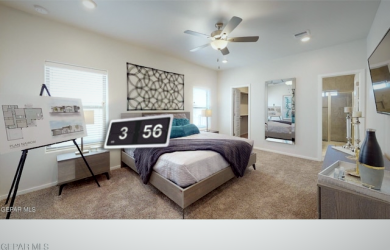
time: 3:56
